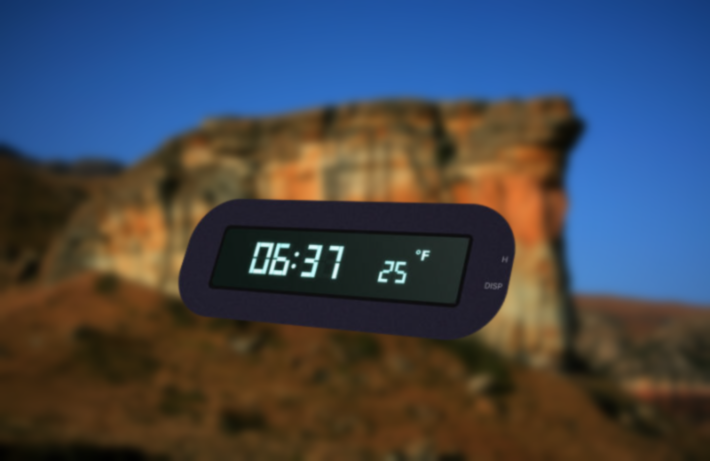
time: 6:37
